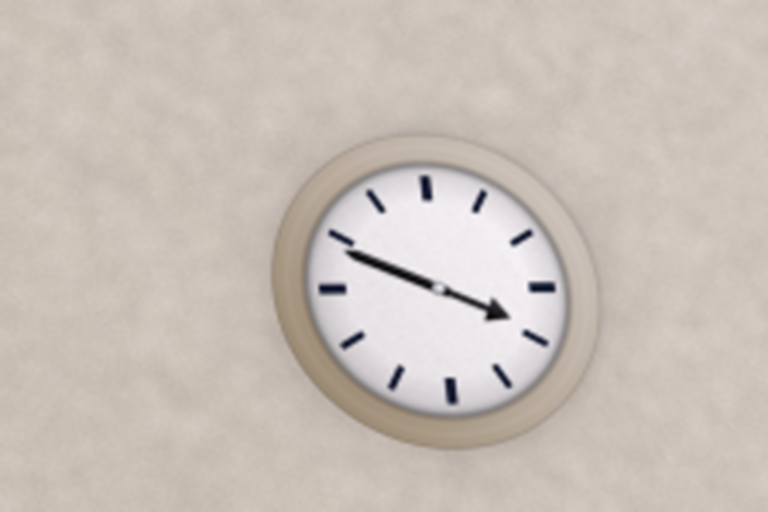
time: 3:49
